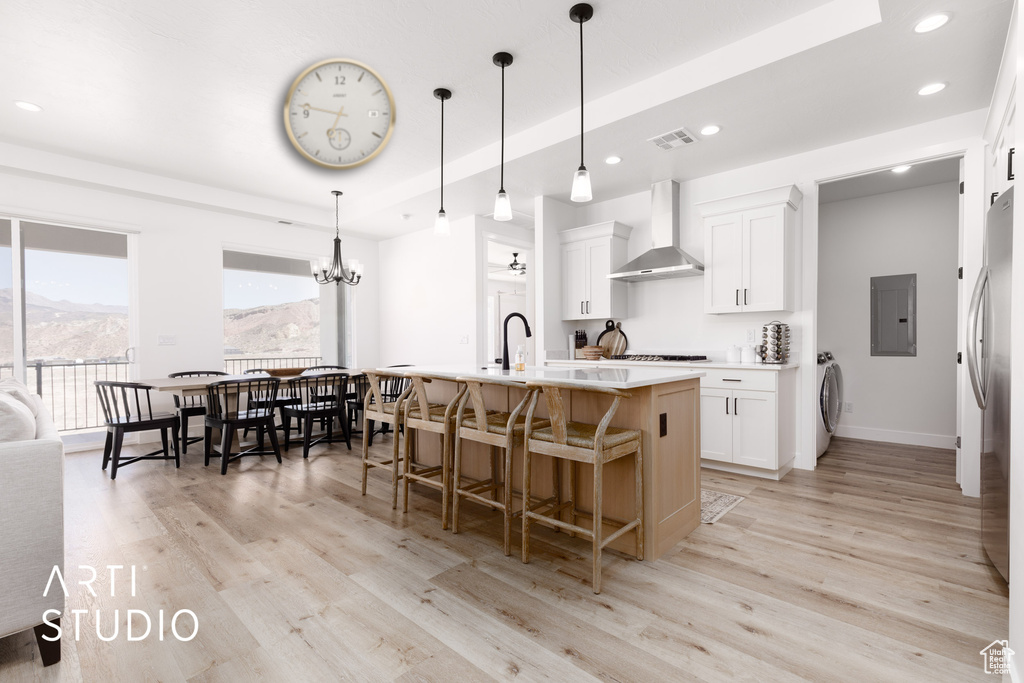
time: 6:47
